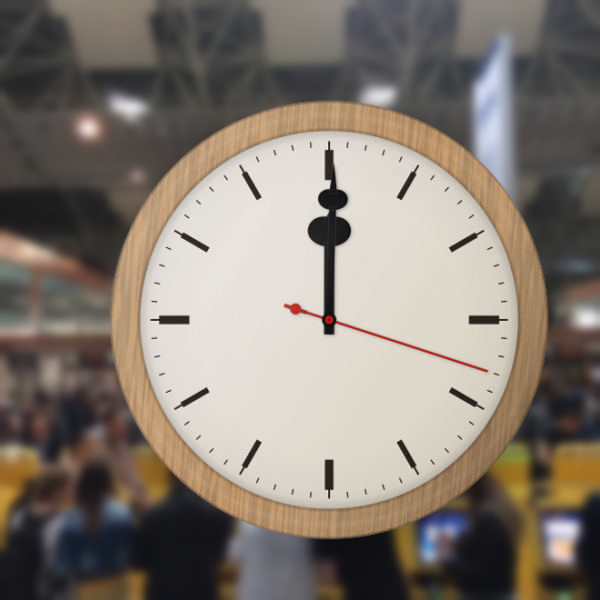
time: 12:00:18
